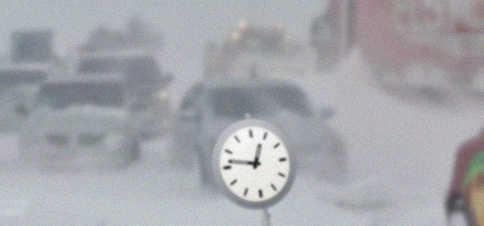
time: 12:47
